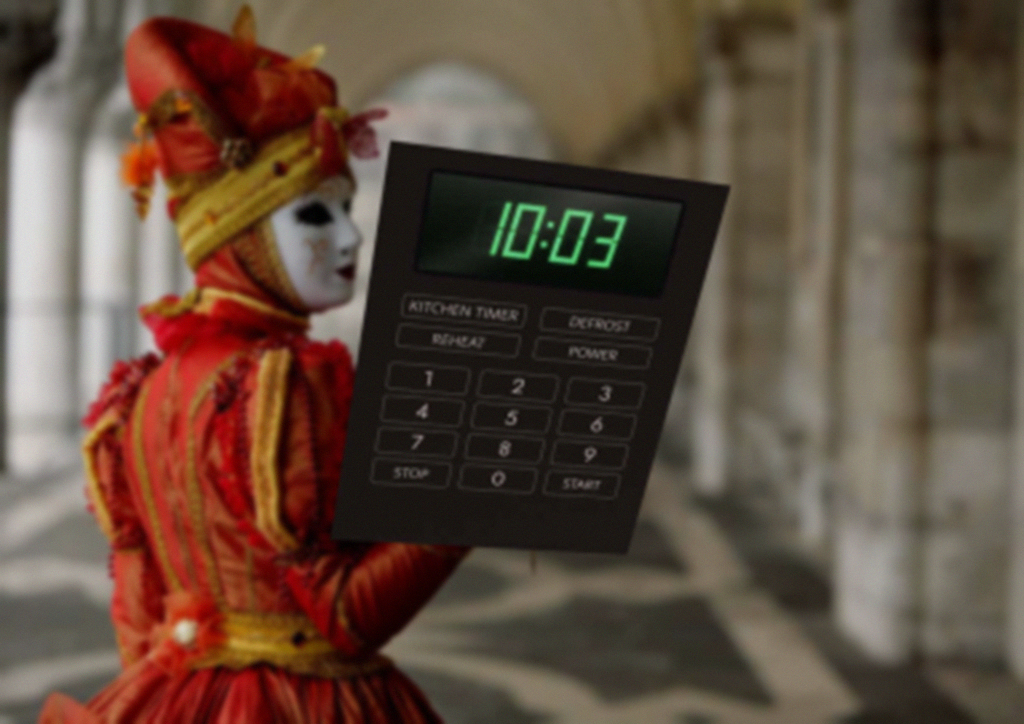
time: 10:03
